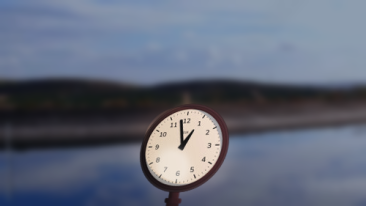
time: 12:58
